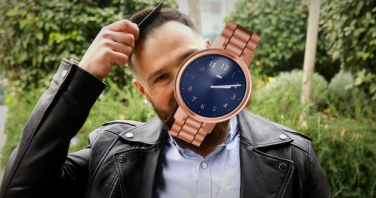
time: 2:10
